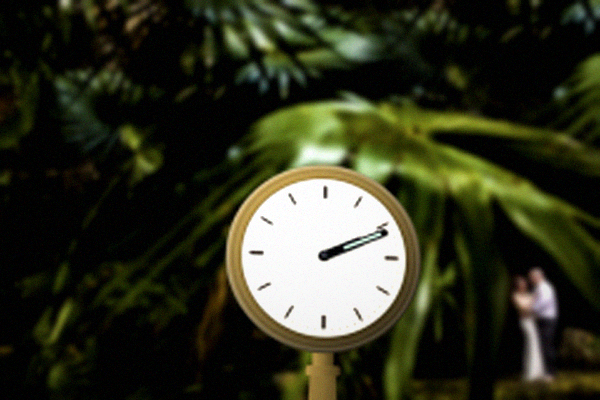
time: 2:11
